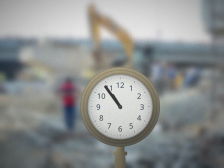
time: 10:54
